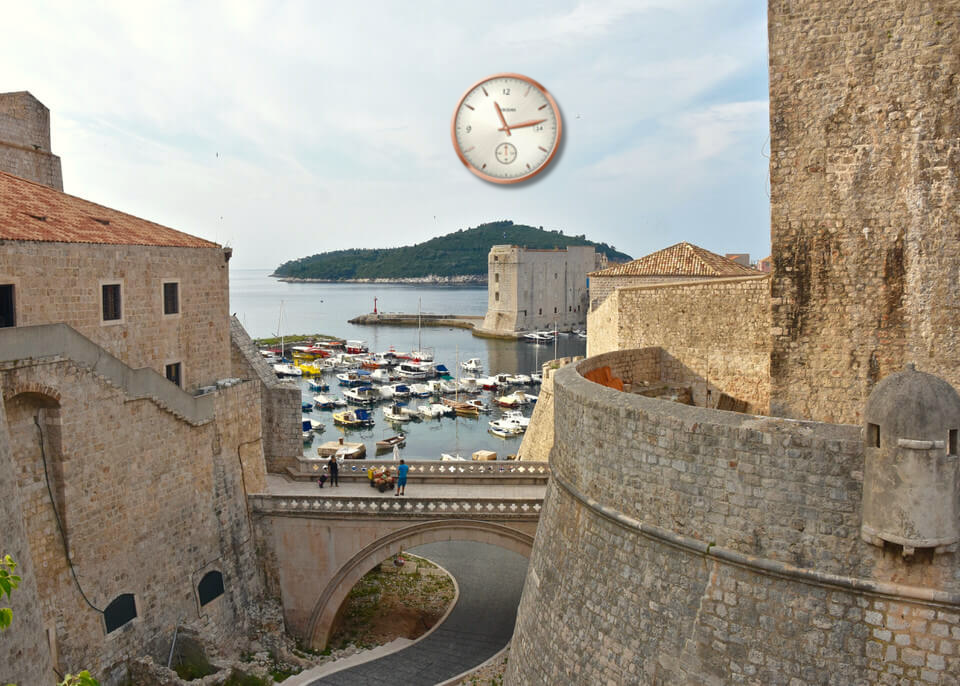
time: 11:13
